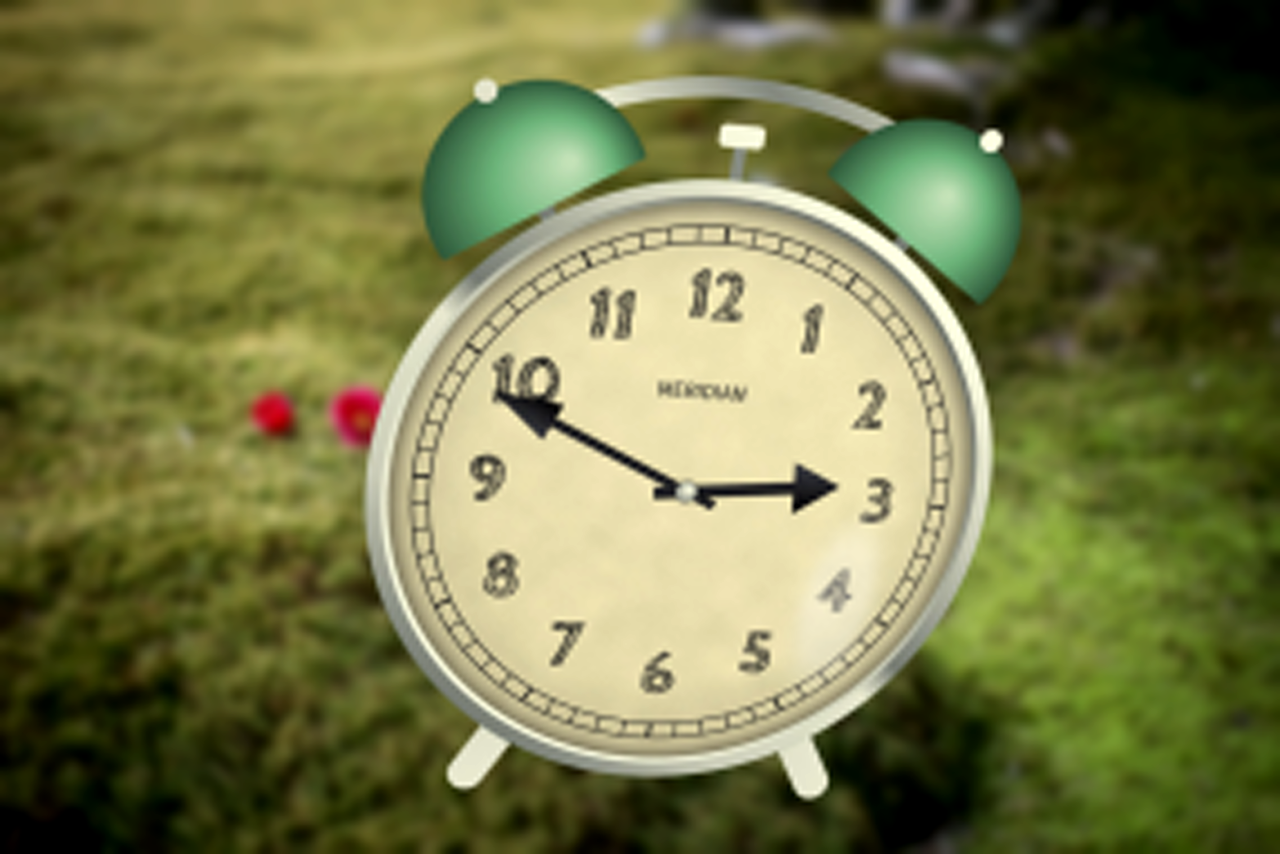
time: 2:49
